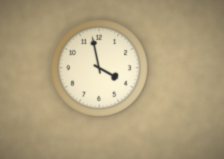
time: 3:58
